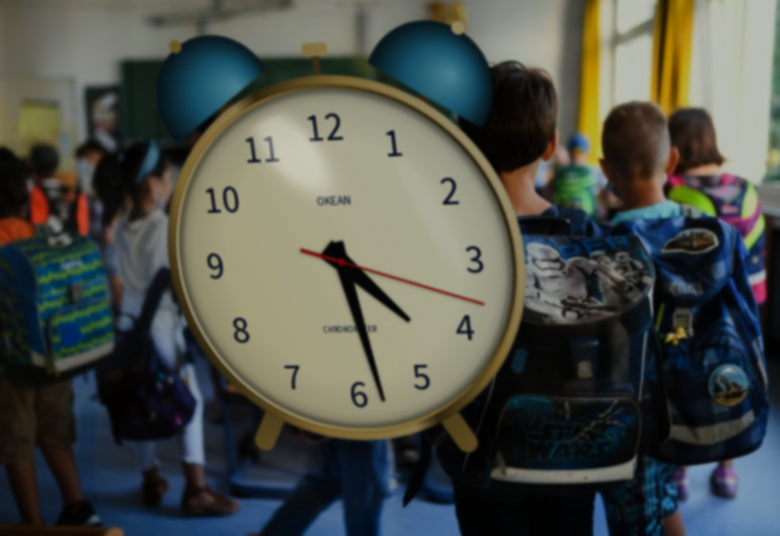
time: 4:28:18
